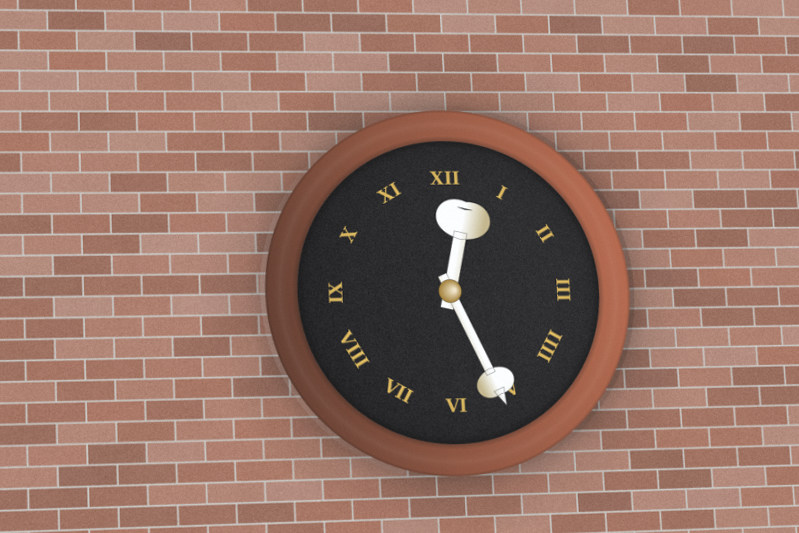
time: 12:26
